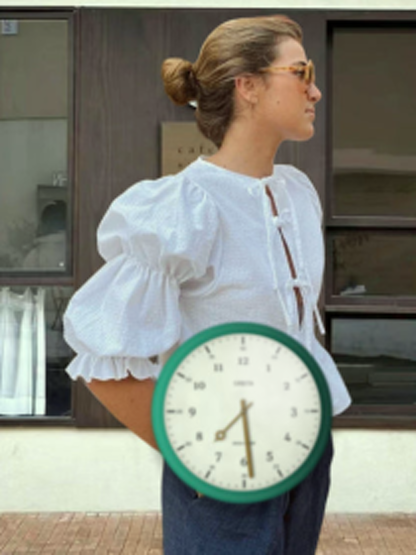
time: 7:29
